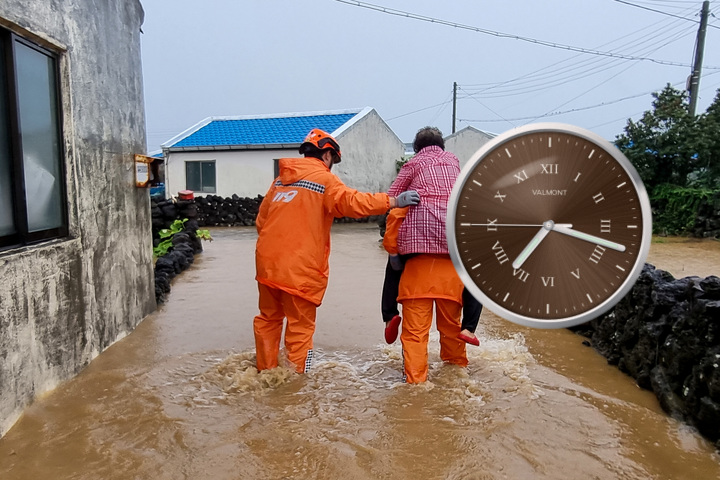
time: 7:17:45
